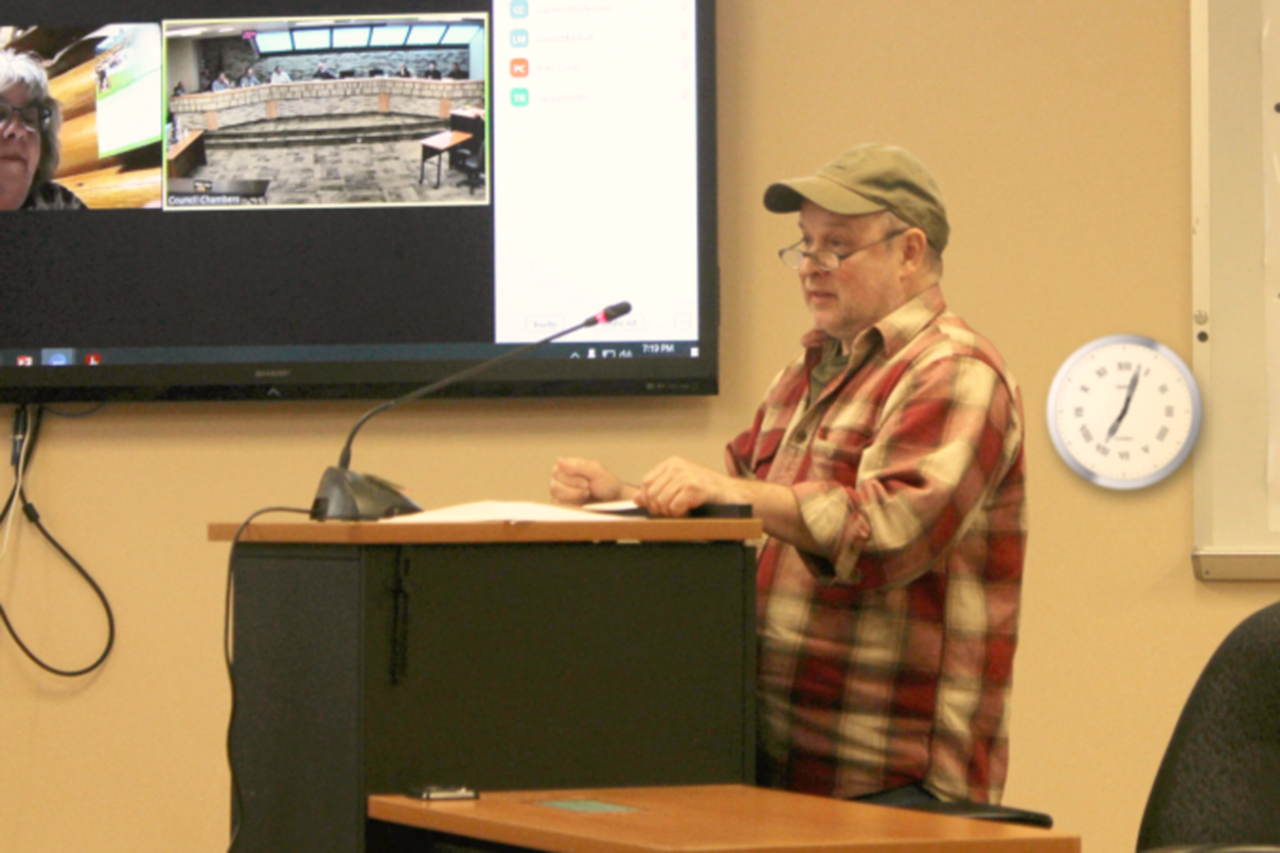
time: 7:03
